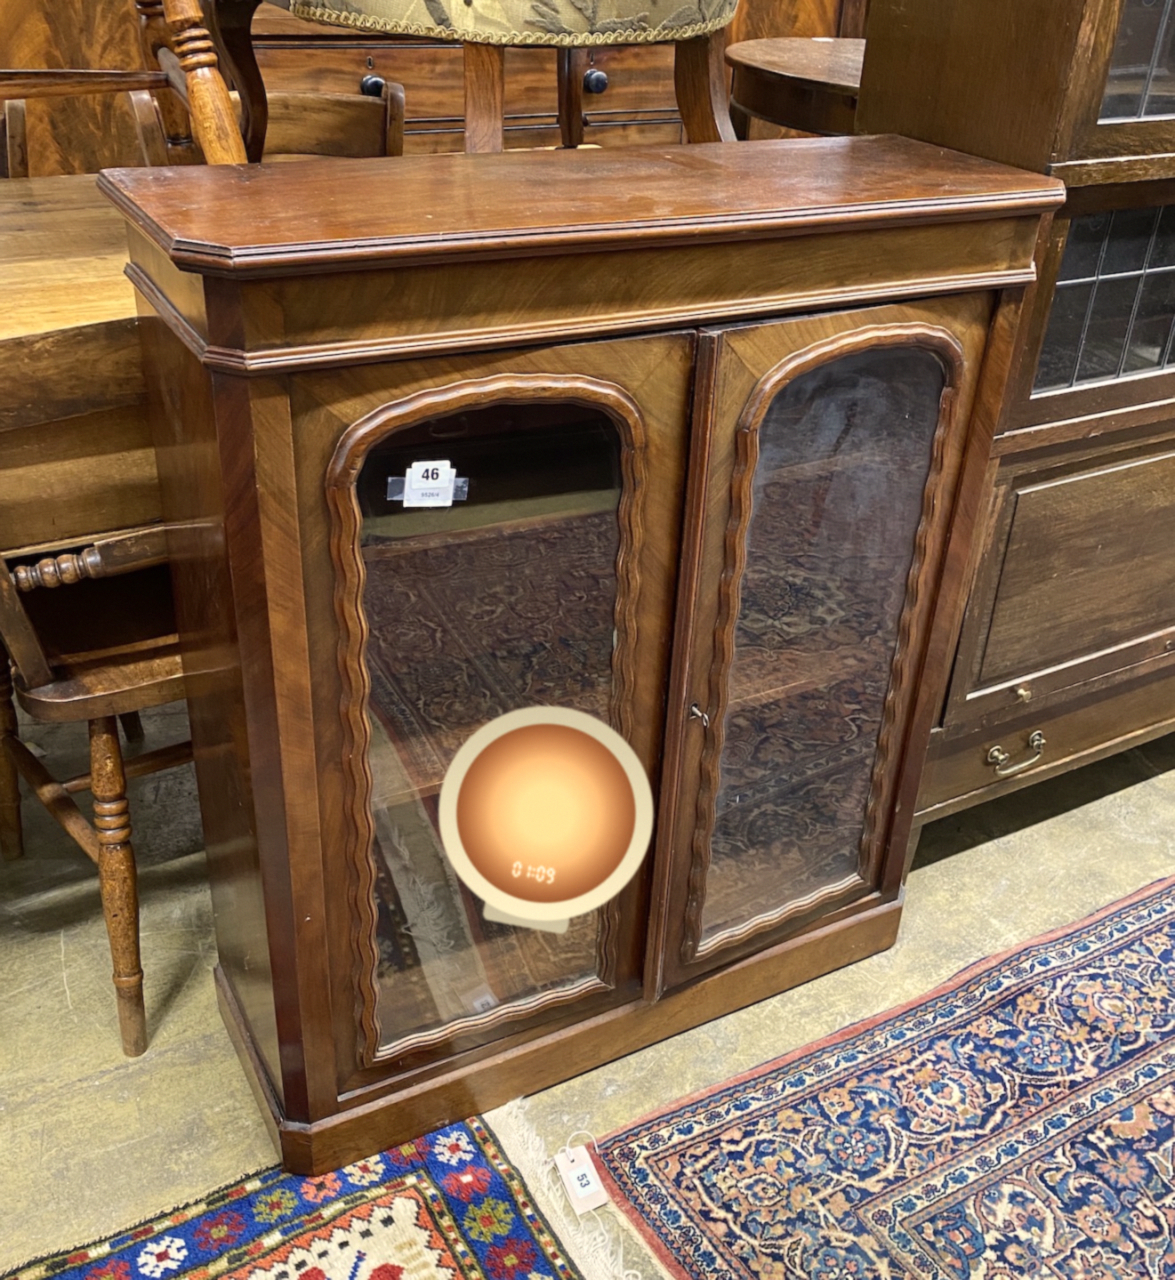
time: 1:09
